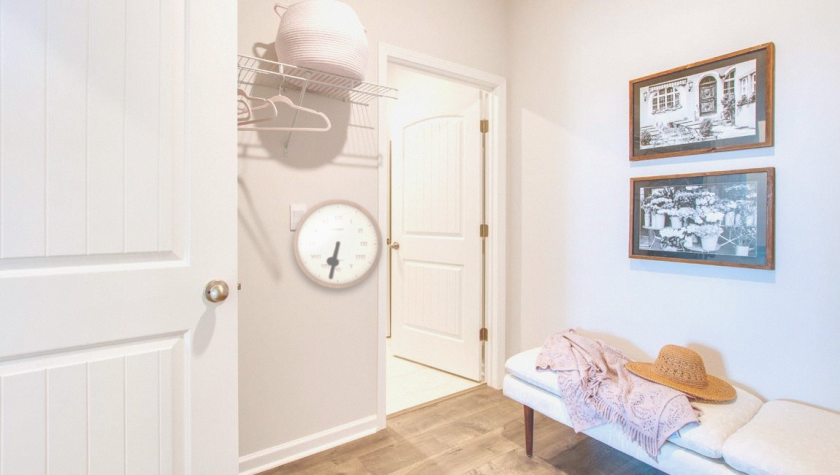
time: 6:32
